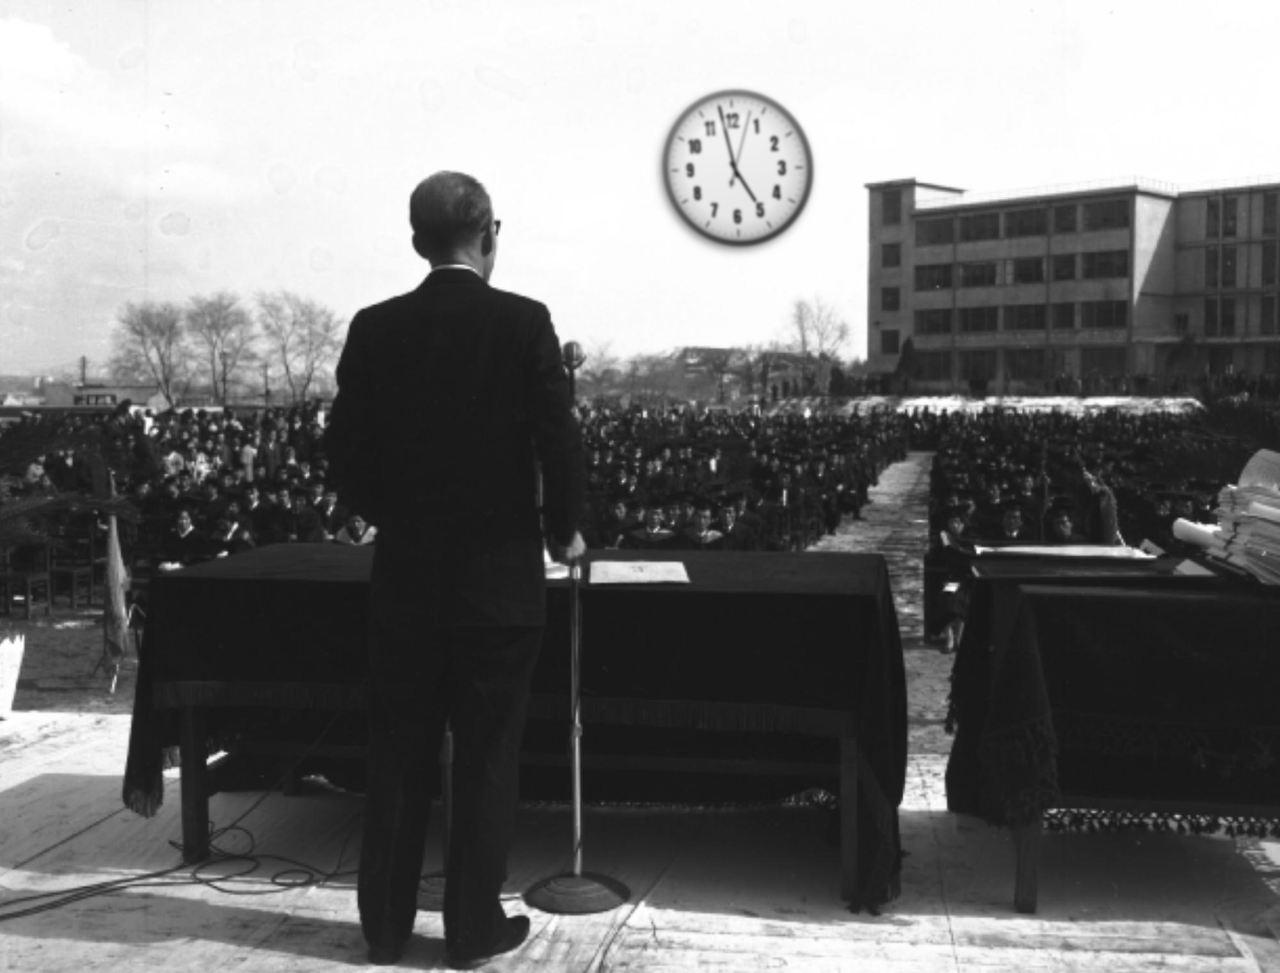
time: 4:58:03
